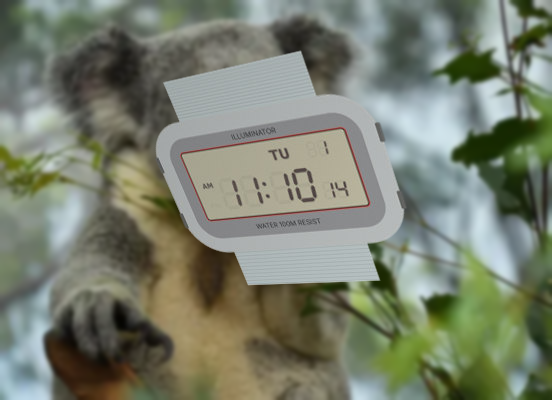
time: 11:10:14
